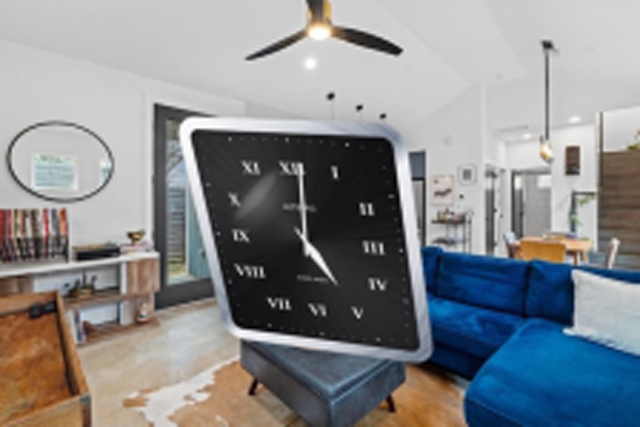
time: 5:01
